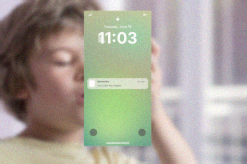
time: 11:03
